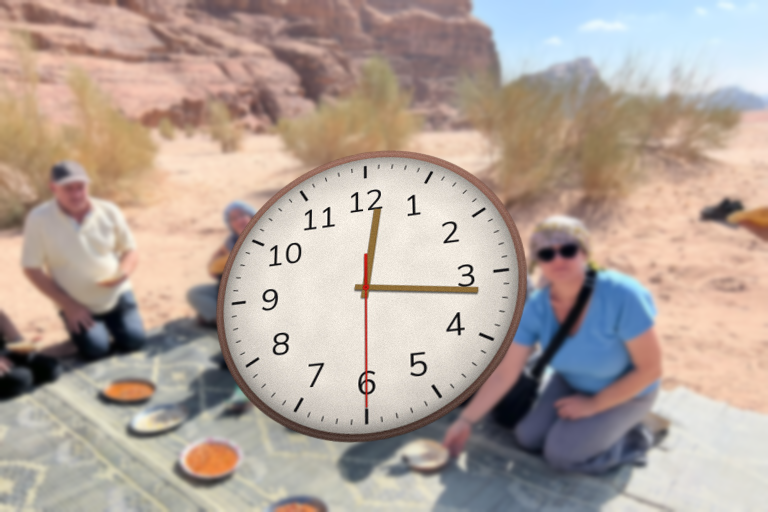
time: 12:16:30
